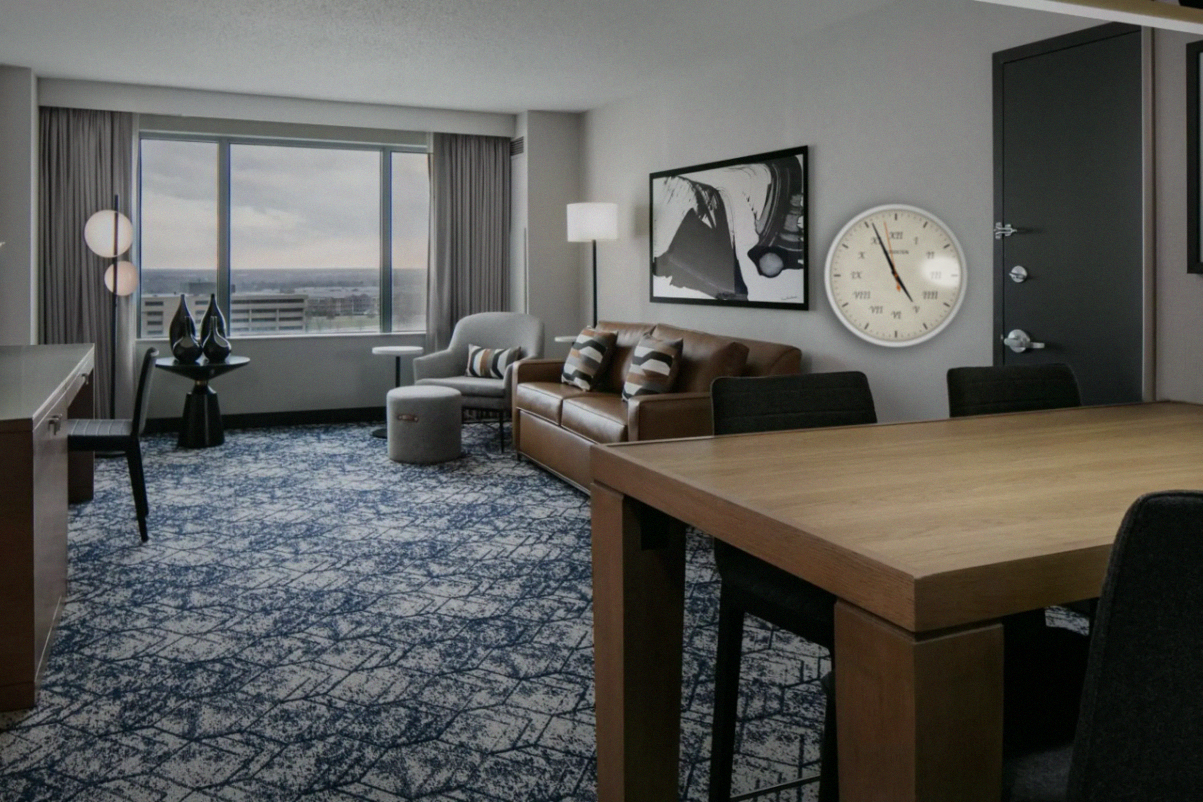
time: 4:55:58
